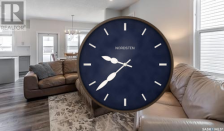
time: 9:38
